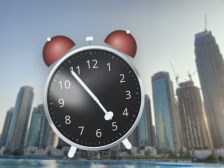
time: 4:54
